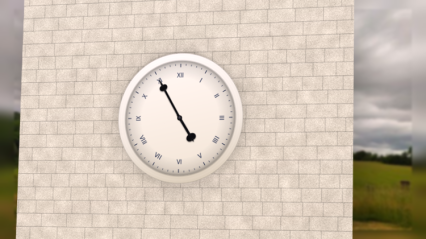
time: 4:55
